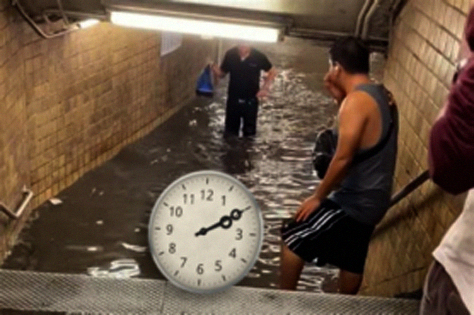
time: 2:10
